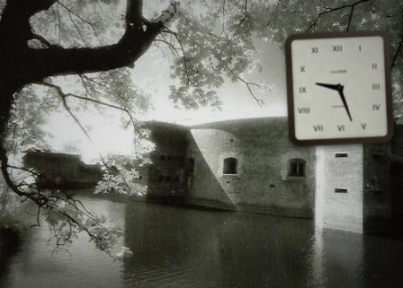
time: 9:27
